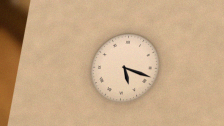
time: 5:18
